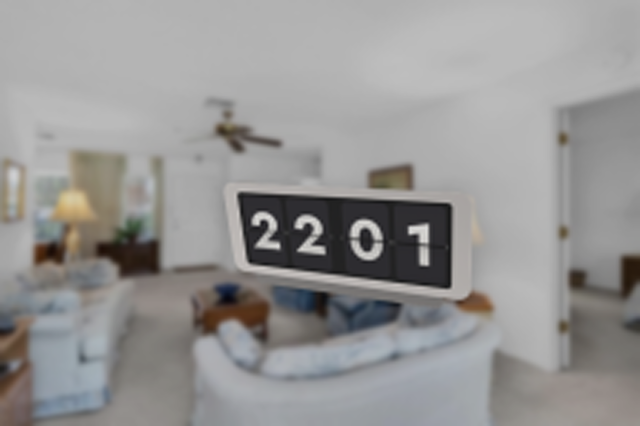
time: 22:01
